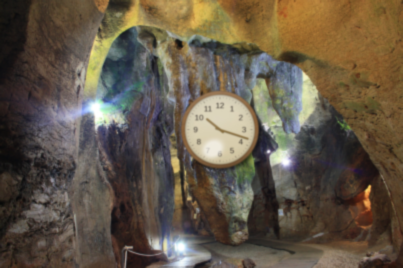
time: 10:18
